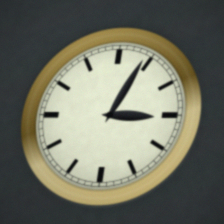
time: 3:04
